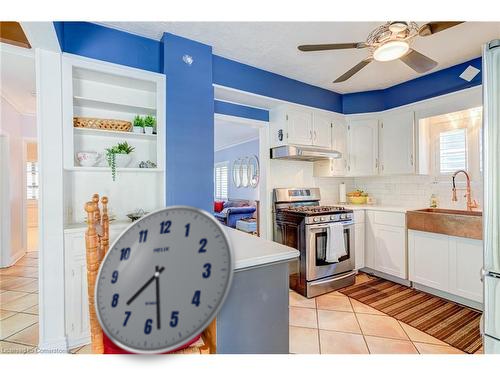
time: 7:28
